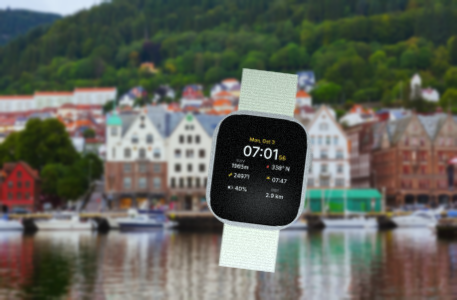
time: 7:01
